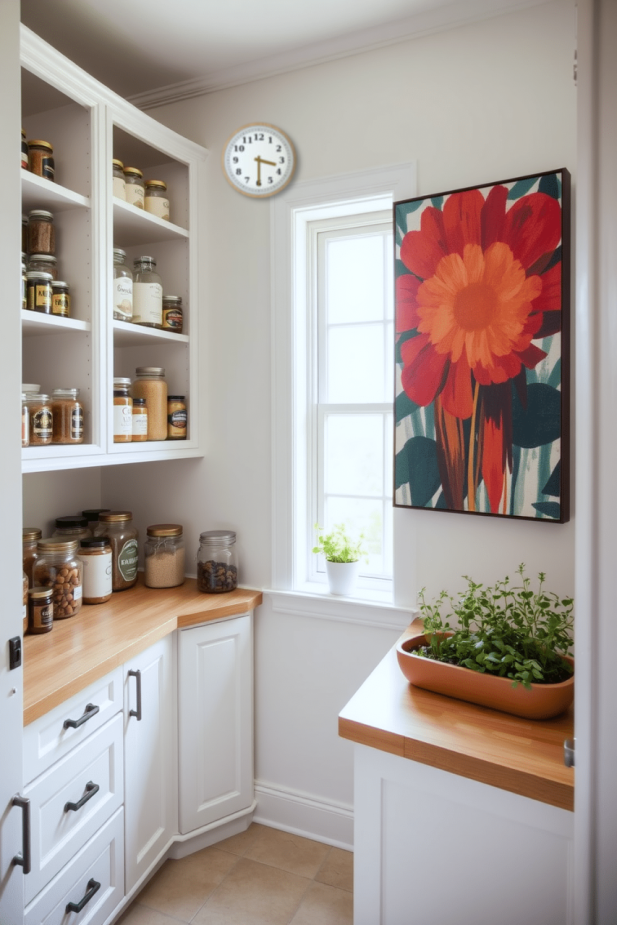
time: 3:30
